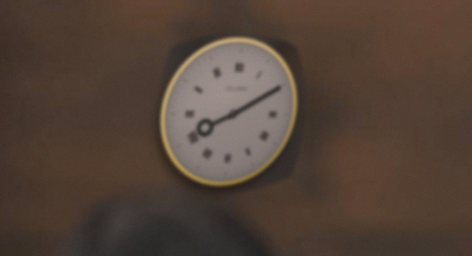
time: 8:10
